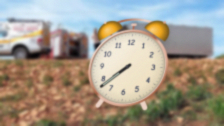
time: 7:38
